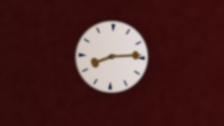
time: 8:14
